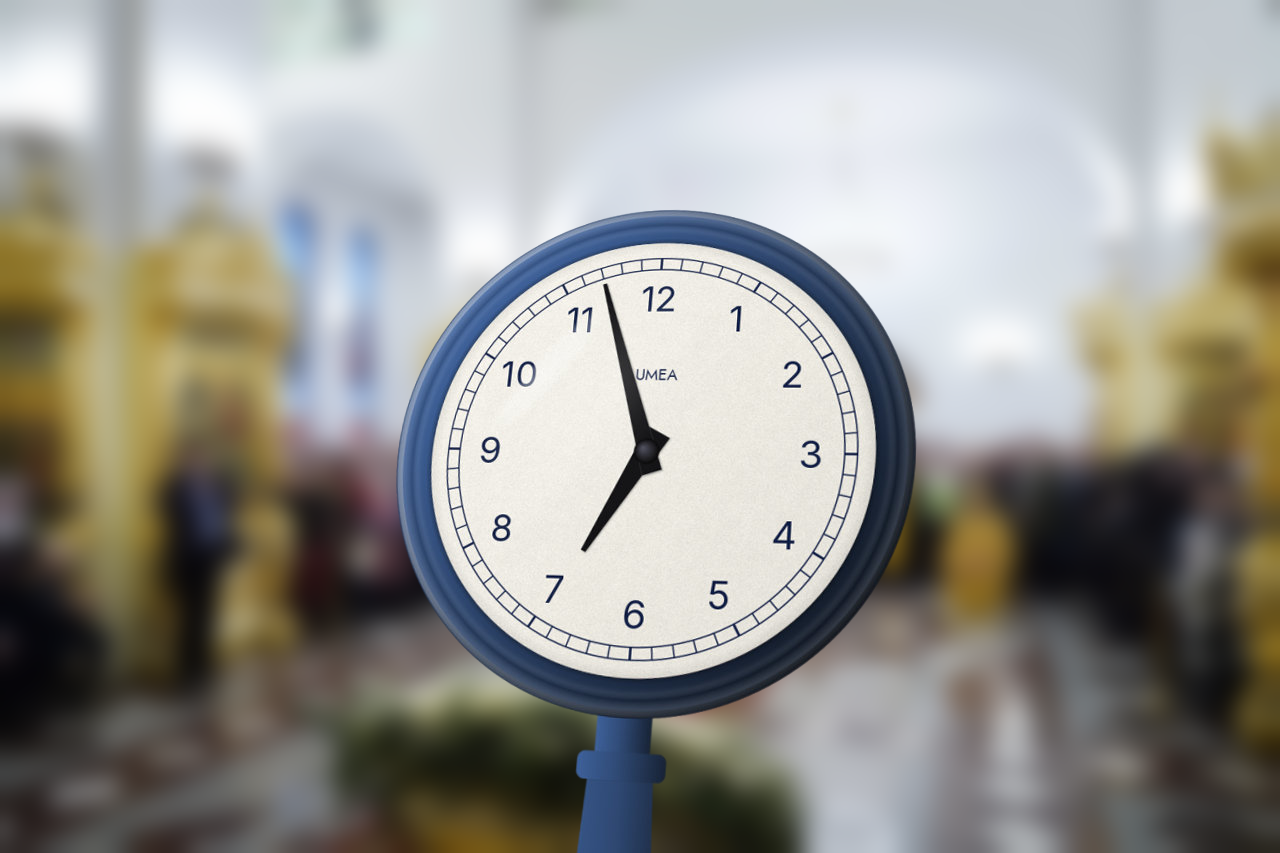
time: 6:57
